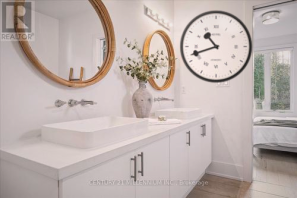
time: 10:42
